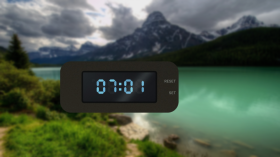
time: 7:01
